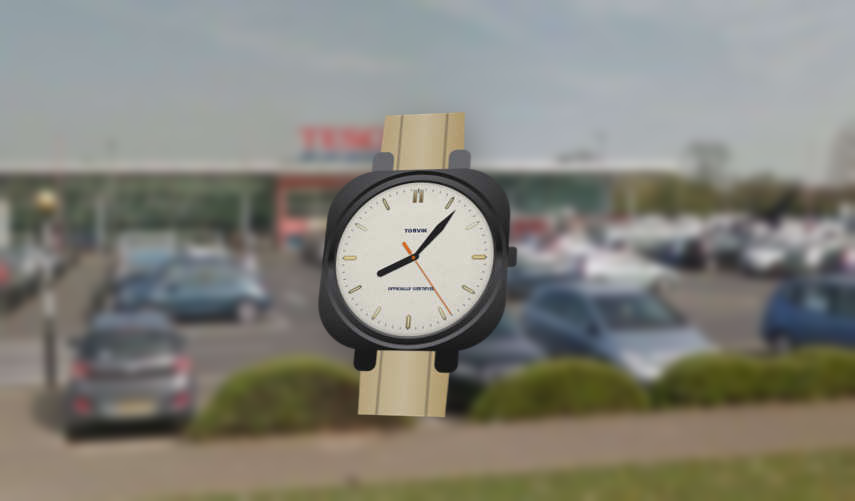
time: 8:06:24
